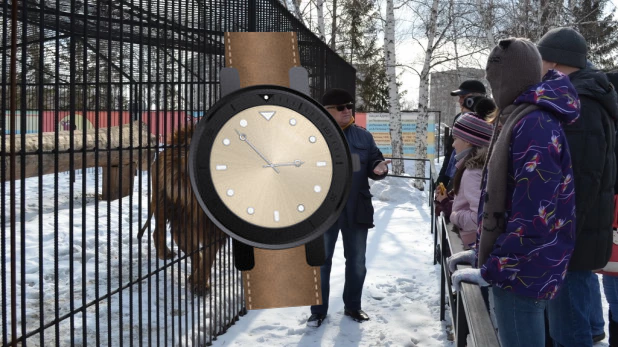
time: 2:53
